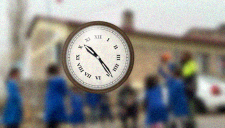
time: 10:24
